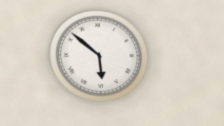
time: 5:52
